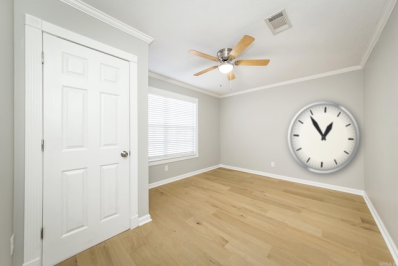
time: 12:54
